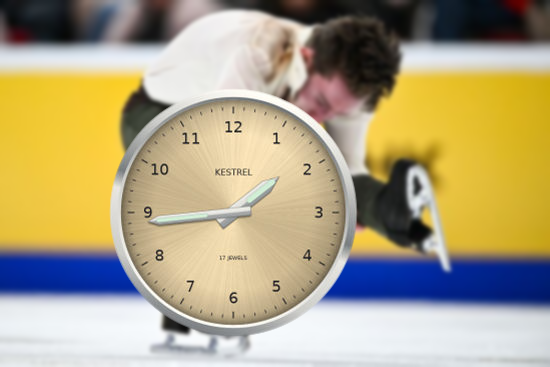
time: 1:44
